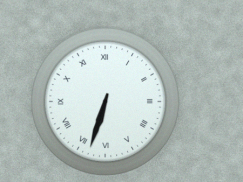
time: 6:33
